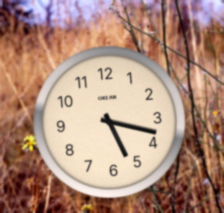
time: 5:18
